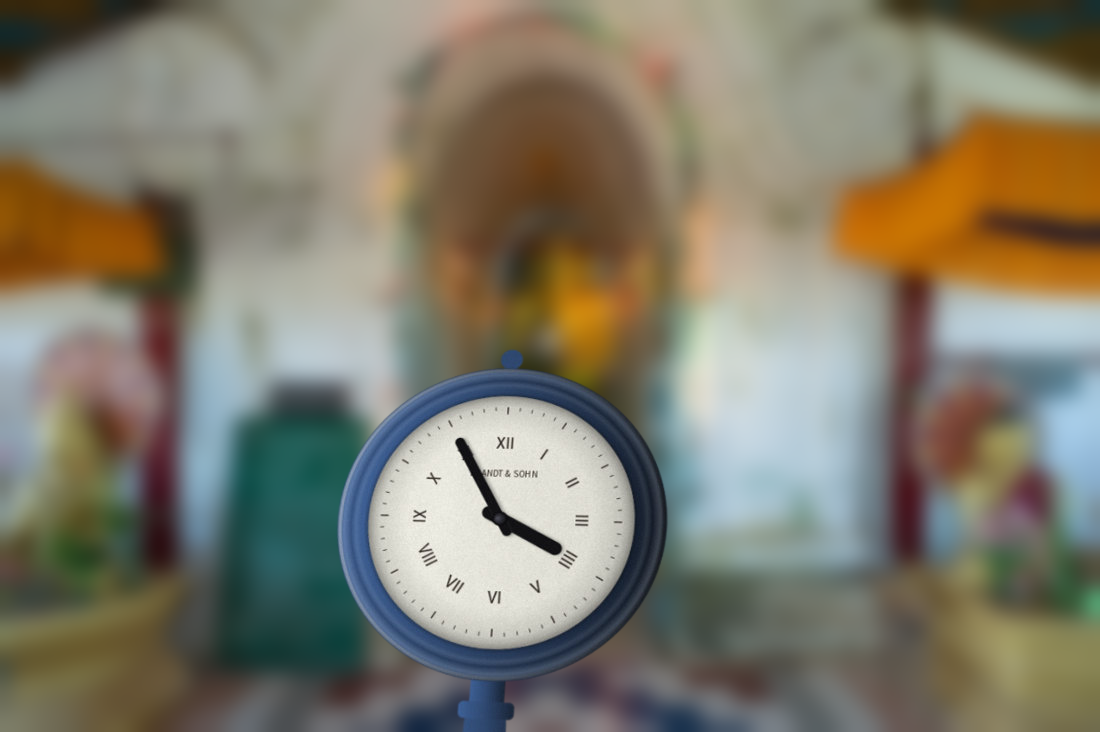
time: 3:55
